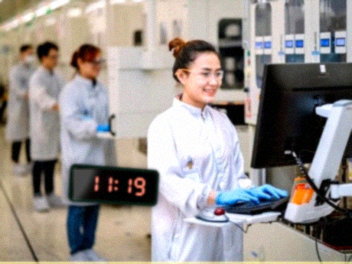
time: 11:19
